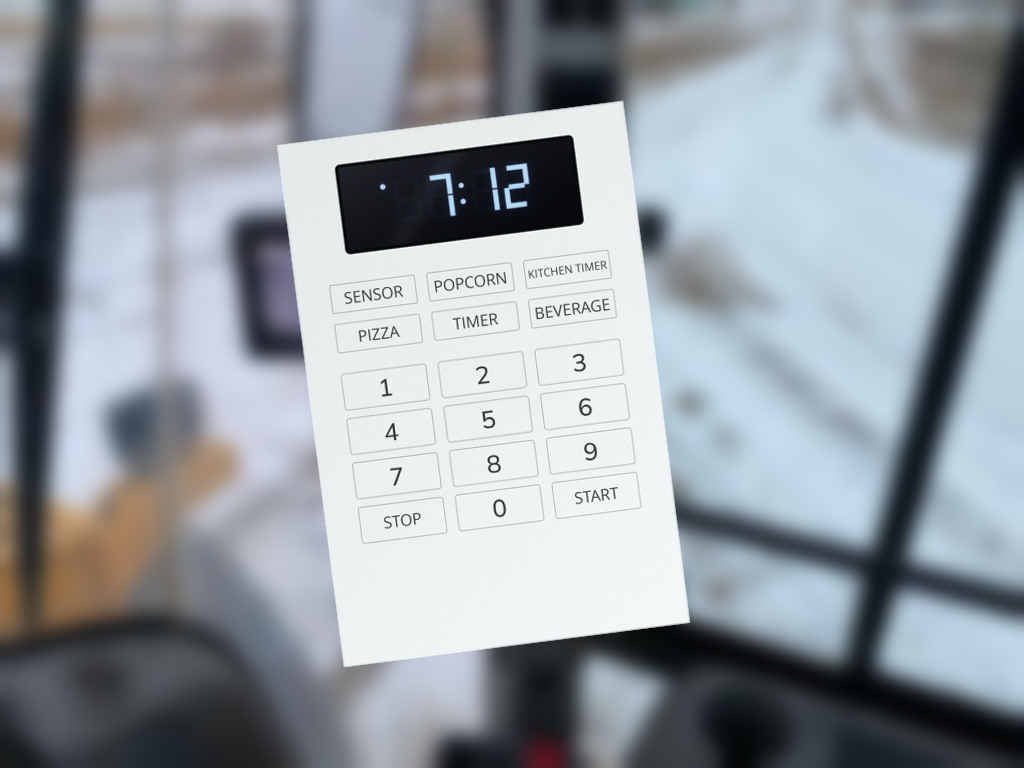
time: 7:12
